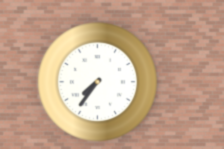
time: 7:36
